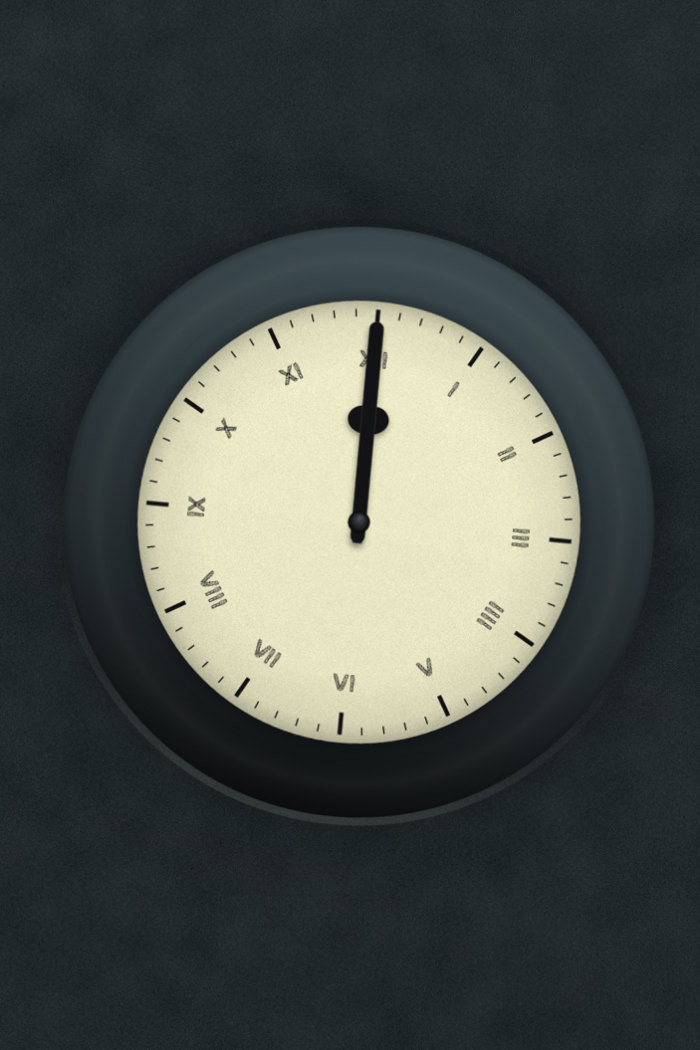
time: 12:00
